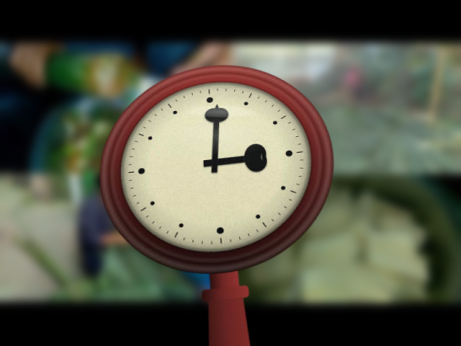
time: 3:01
